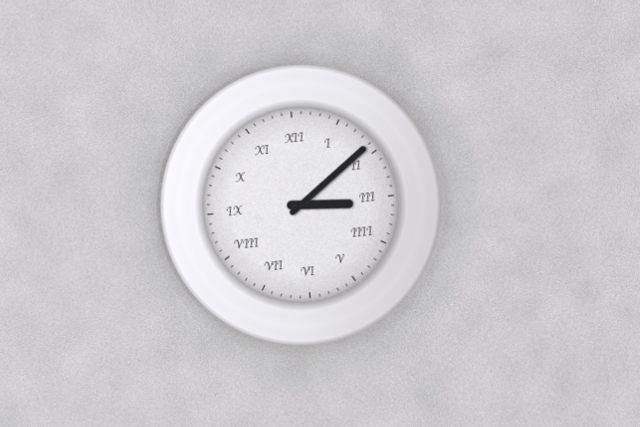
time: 3:09
